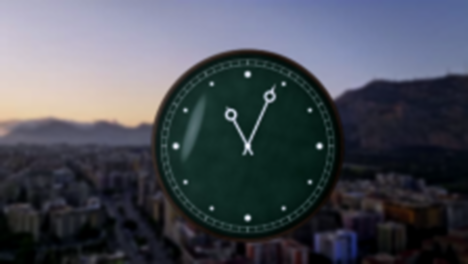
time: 11:04
